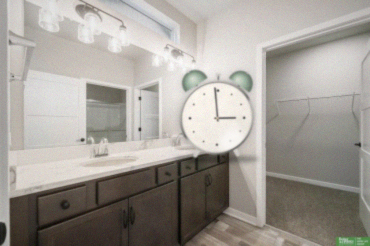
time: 2:59
